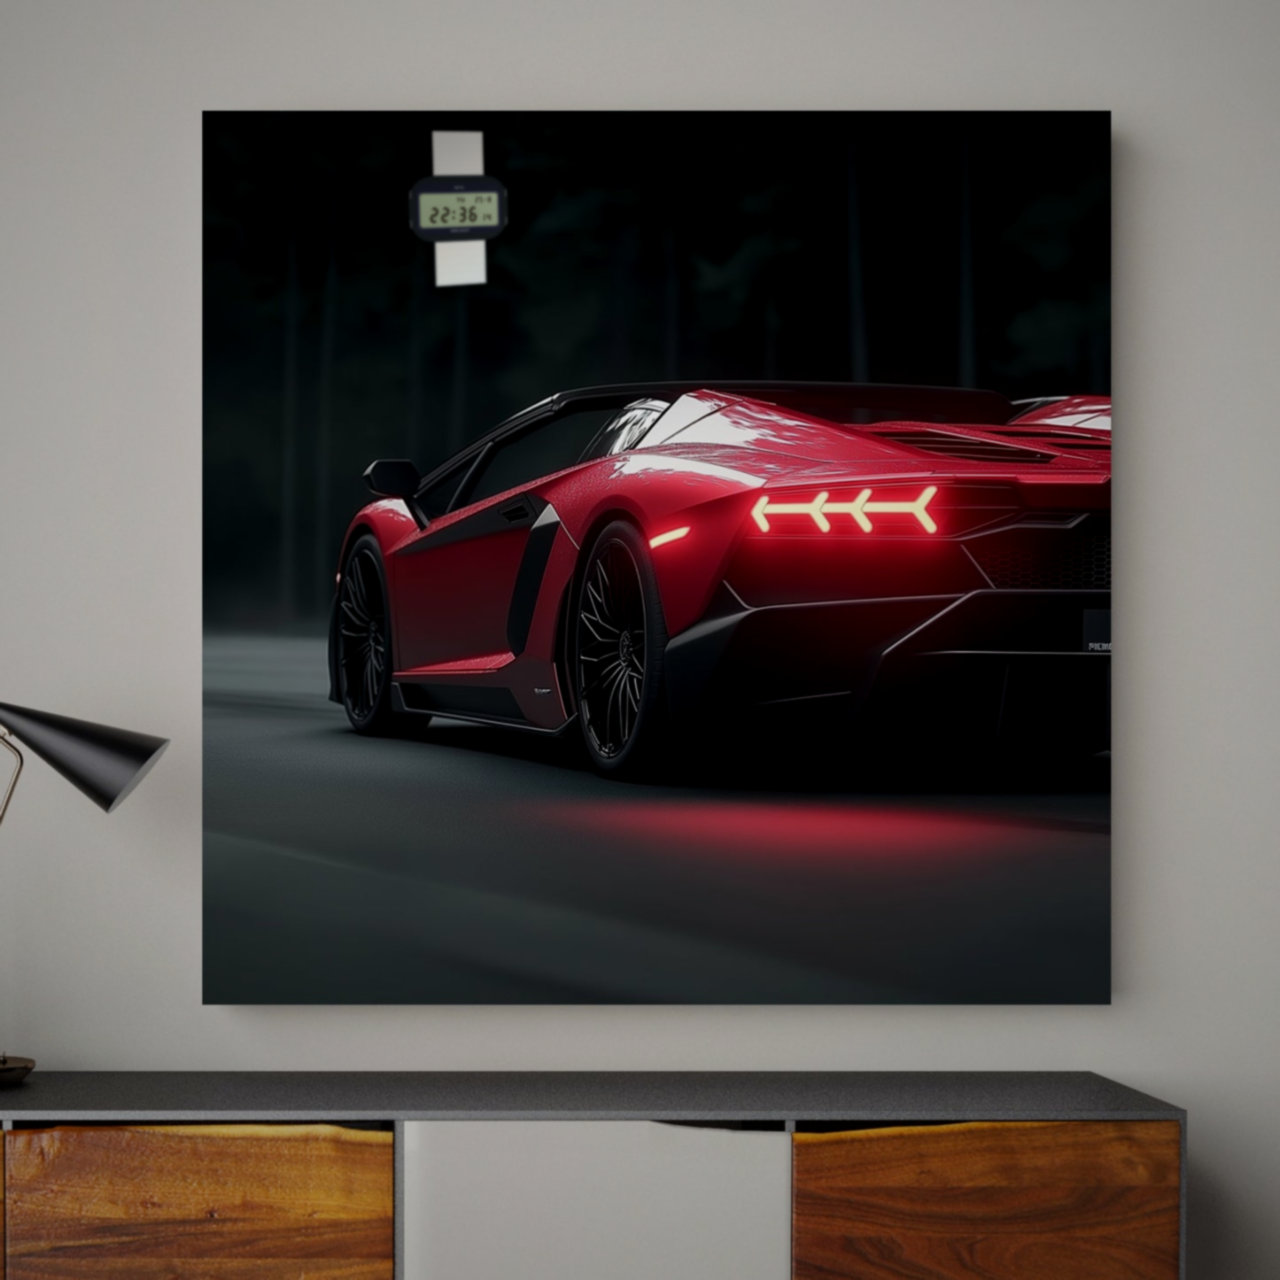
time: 22:36
